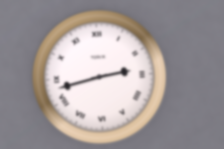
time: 2:43
